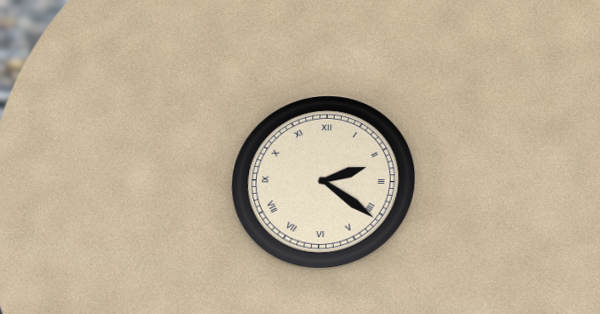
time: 2:21
